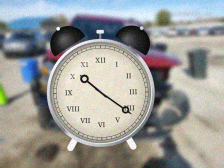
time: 10:21
